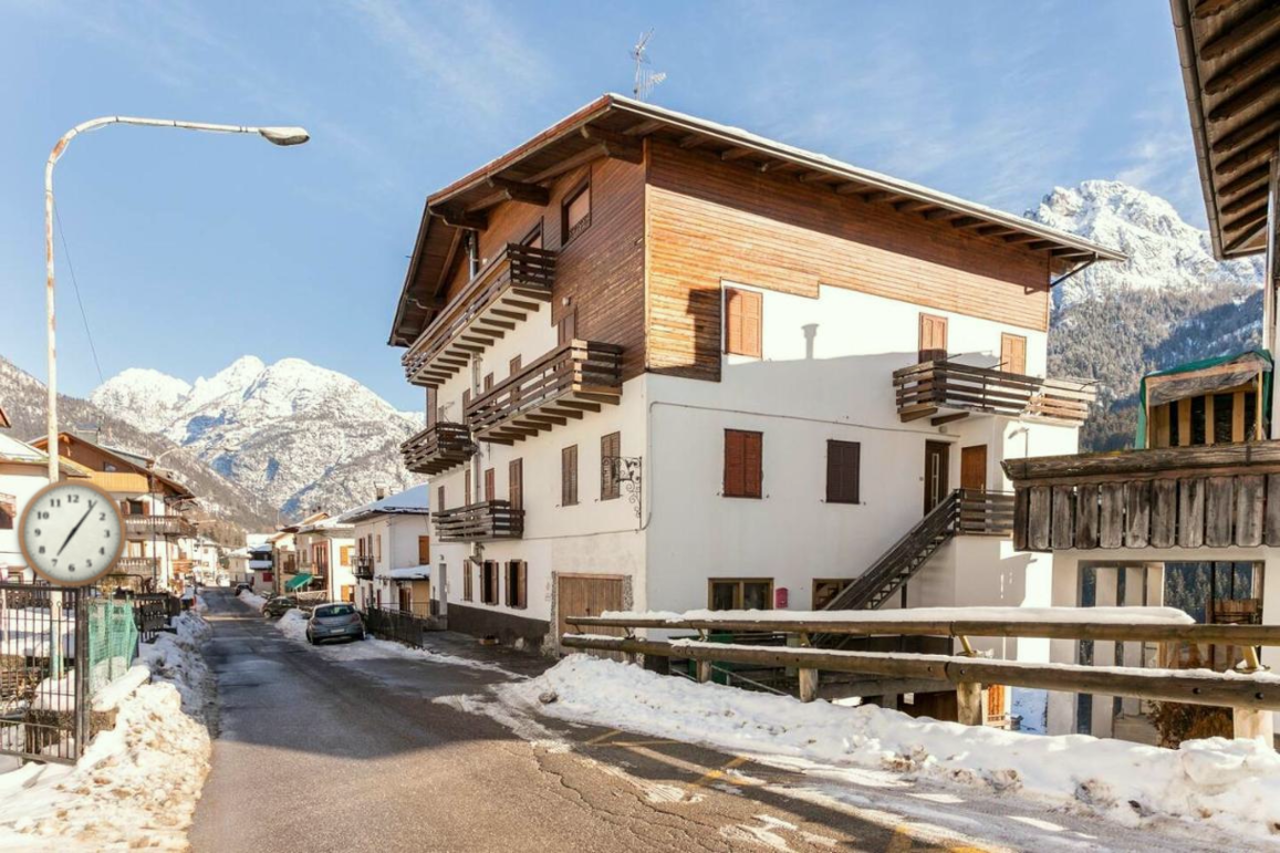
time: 7:06
